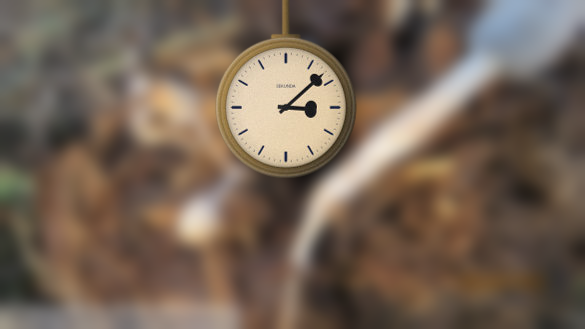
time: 3:08
